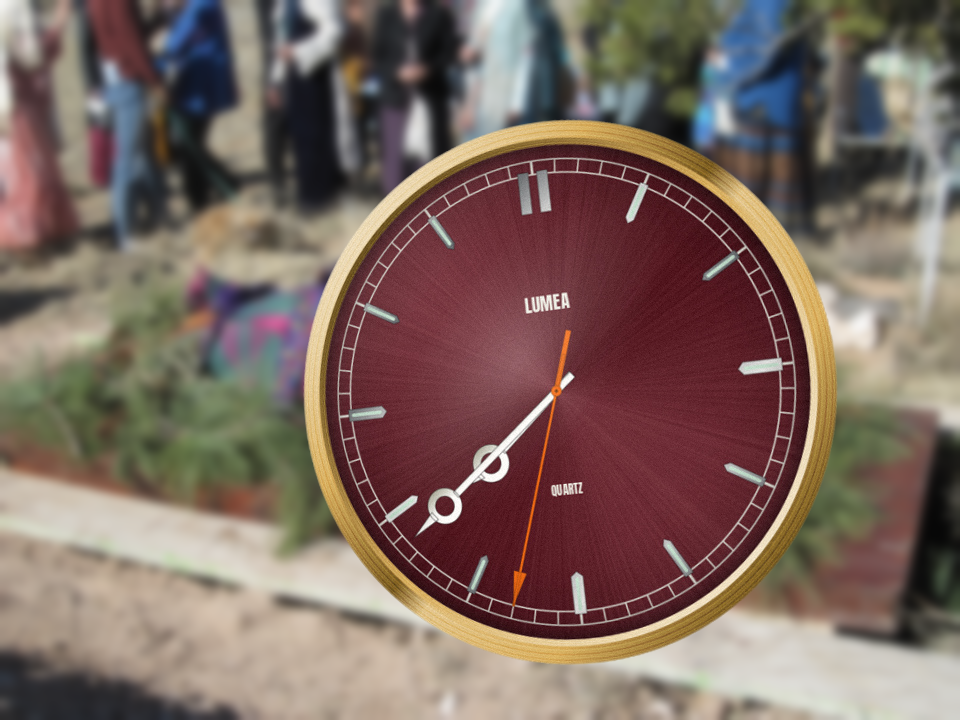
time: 7:38:33
